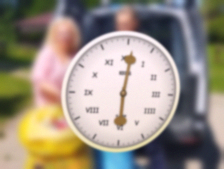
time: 6:01
